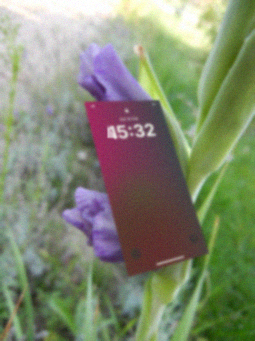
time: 15:32
